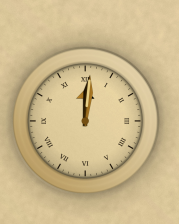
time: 12:01
